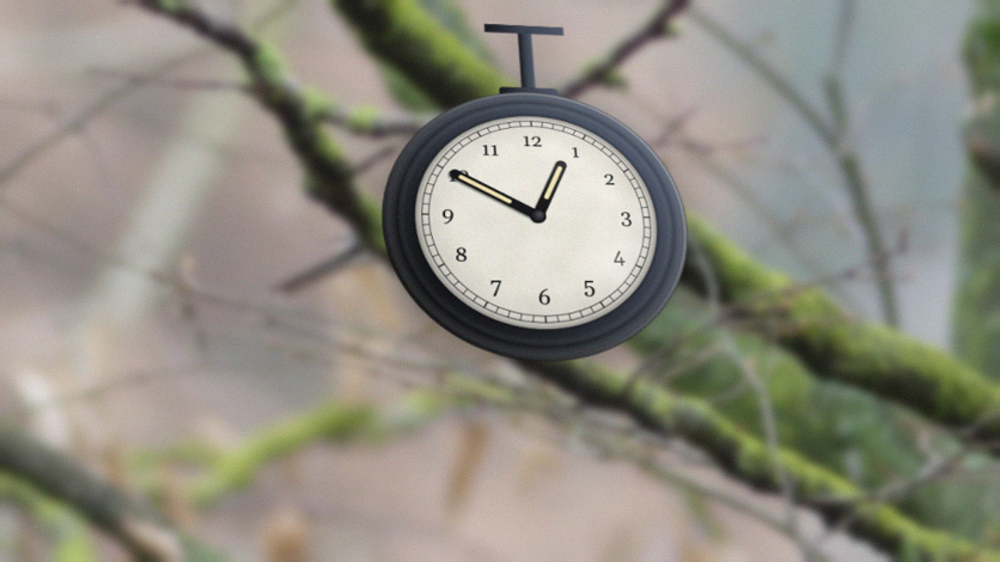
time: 12:50
